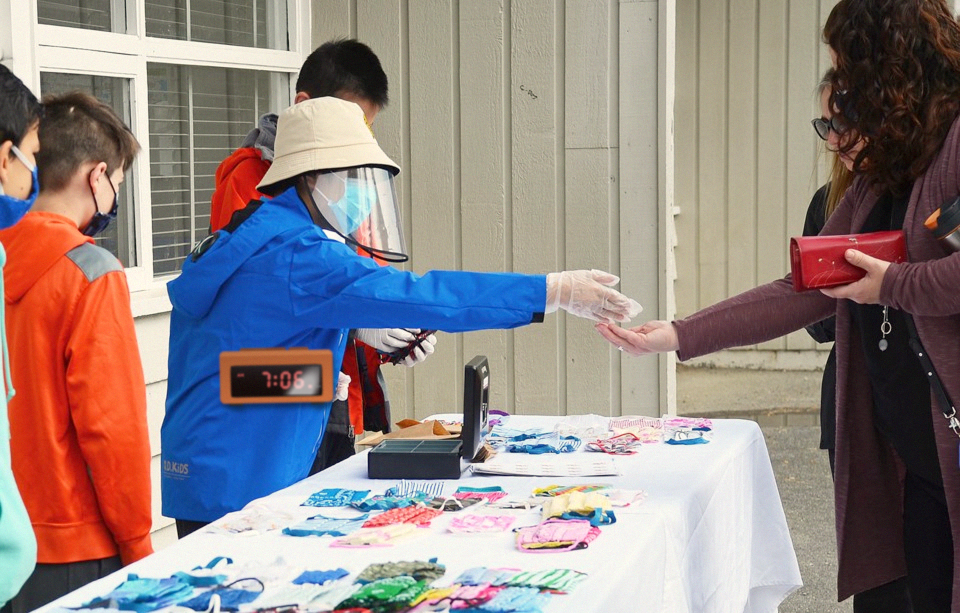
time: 7:06
